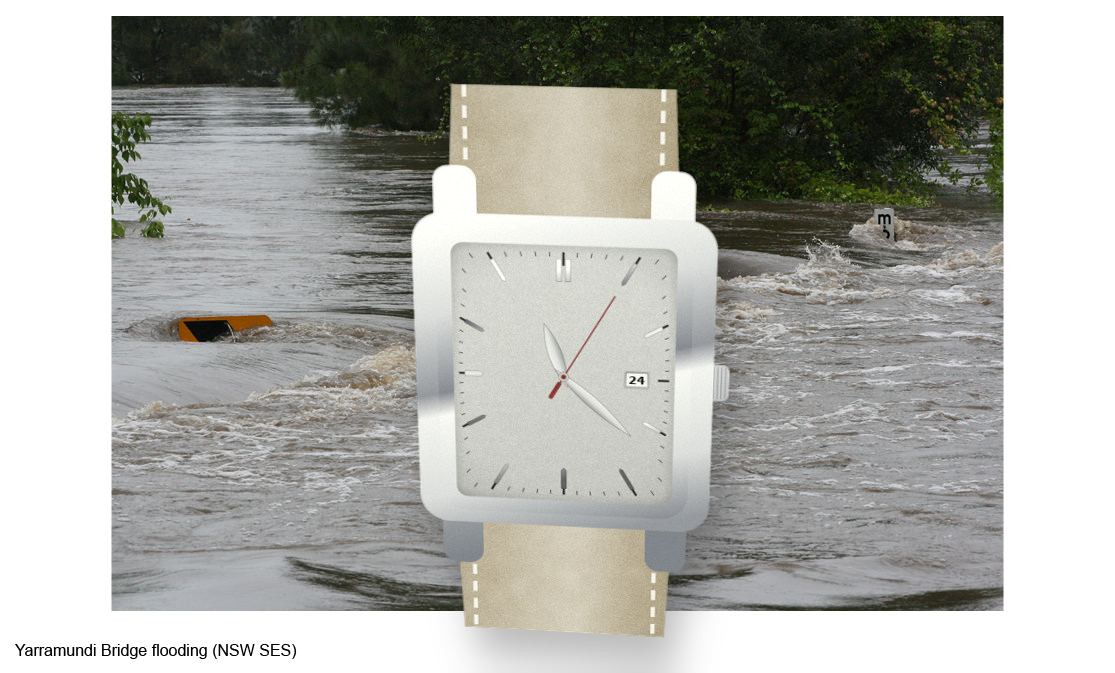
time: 11:22:05
